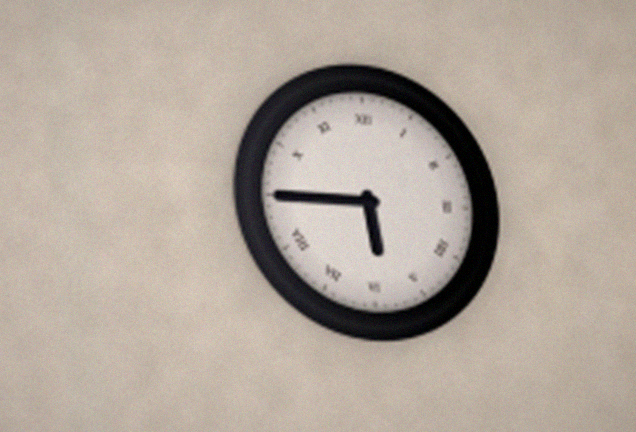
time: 5:45
